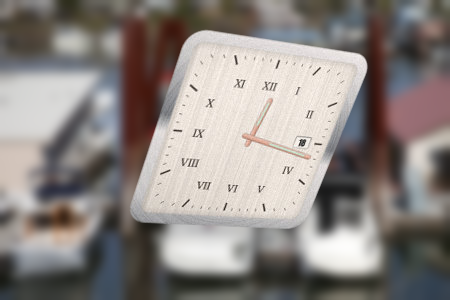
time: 12:17
